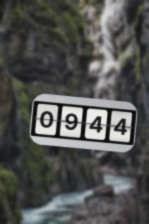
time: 9:44
